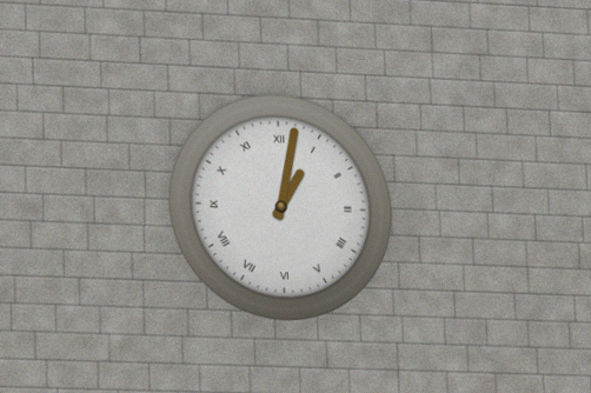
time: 1:02
